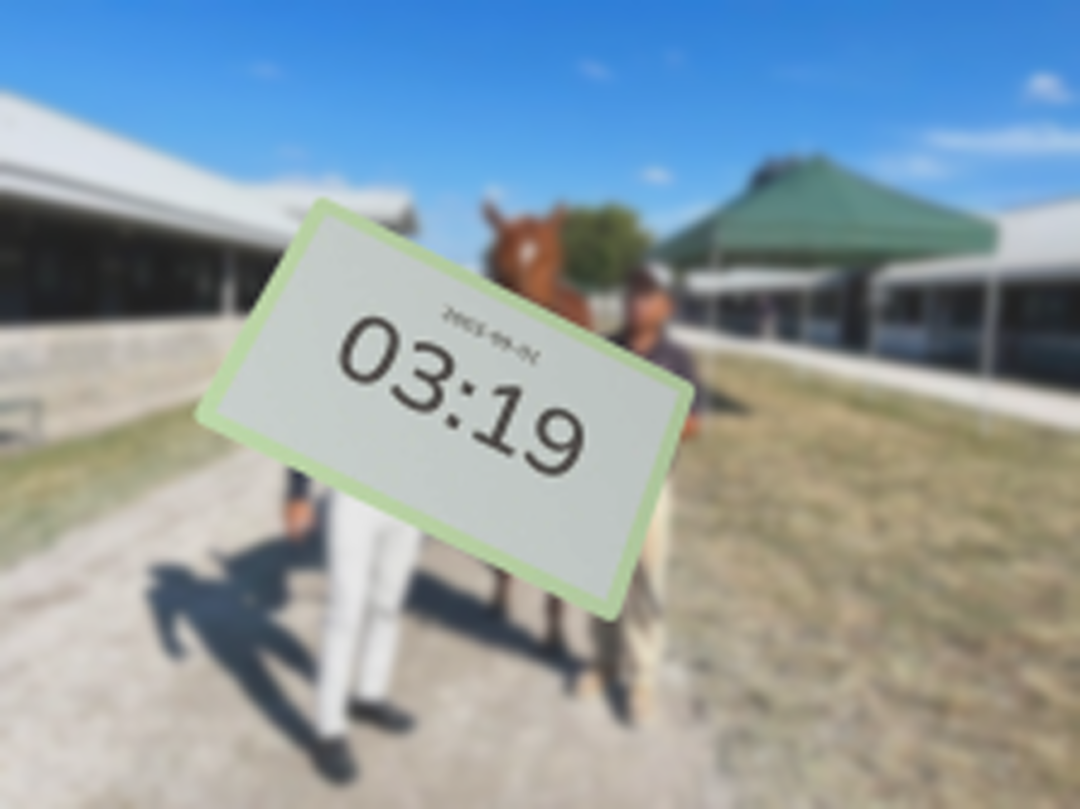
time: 3:19
